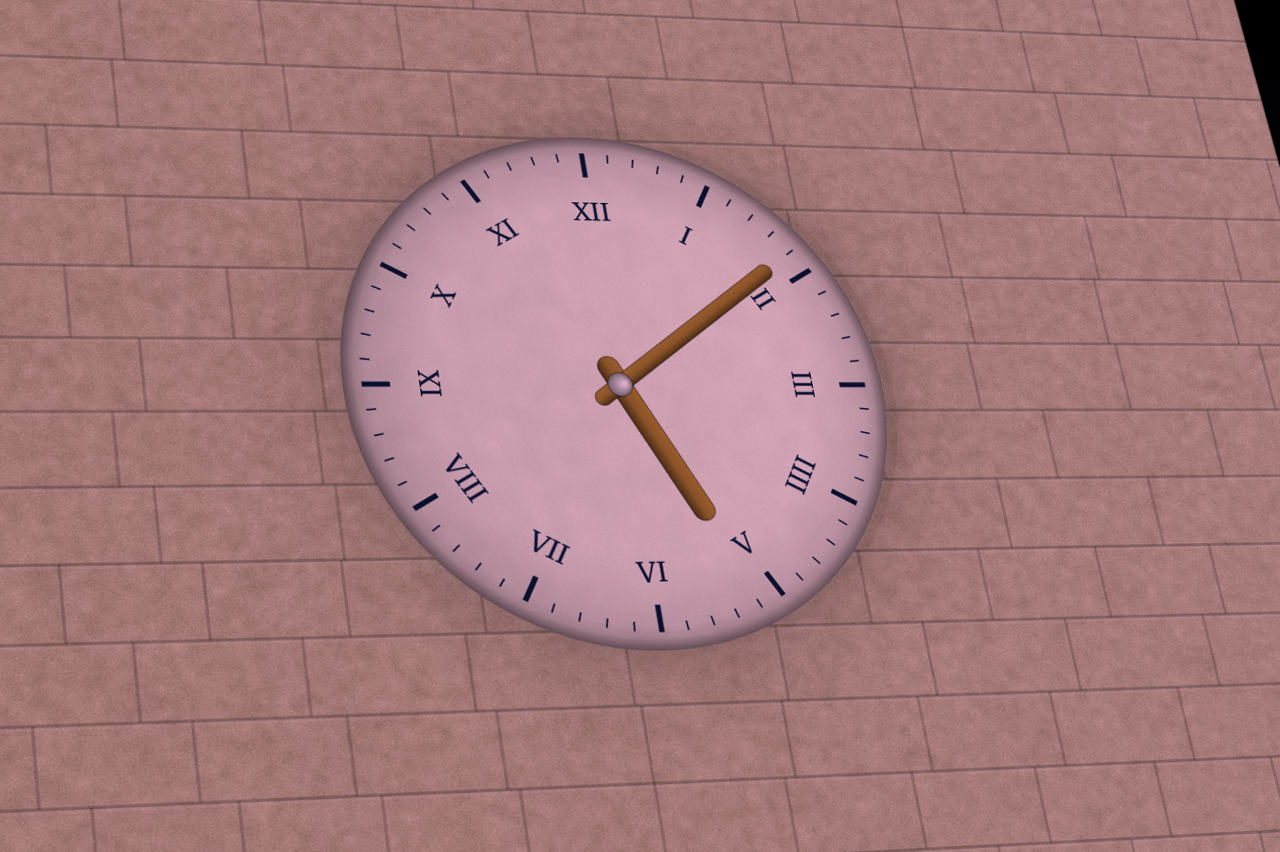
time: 5:09
